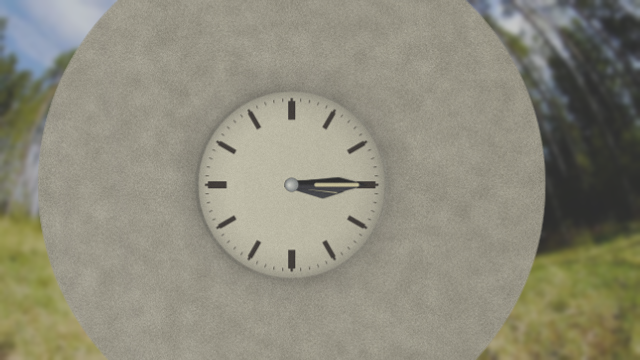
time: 3:15
